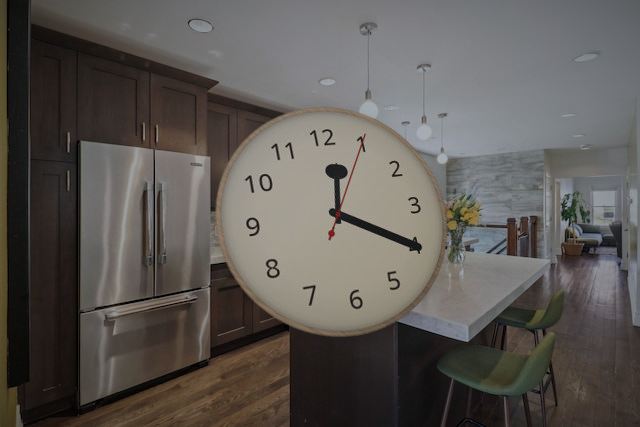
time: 12:20:05
